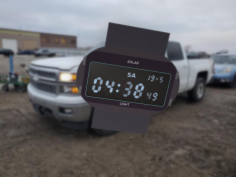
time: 4:38:49
